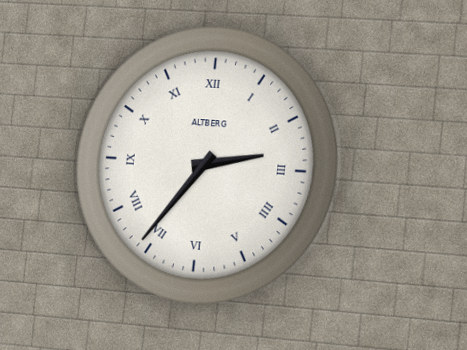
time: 2:36
